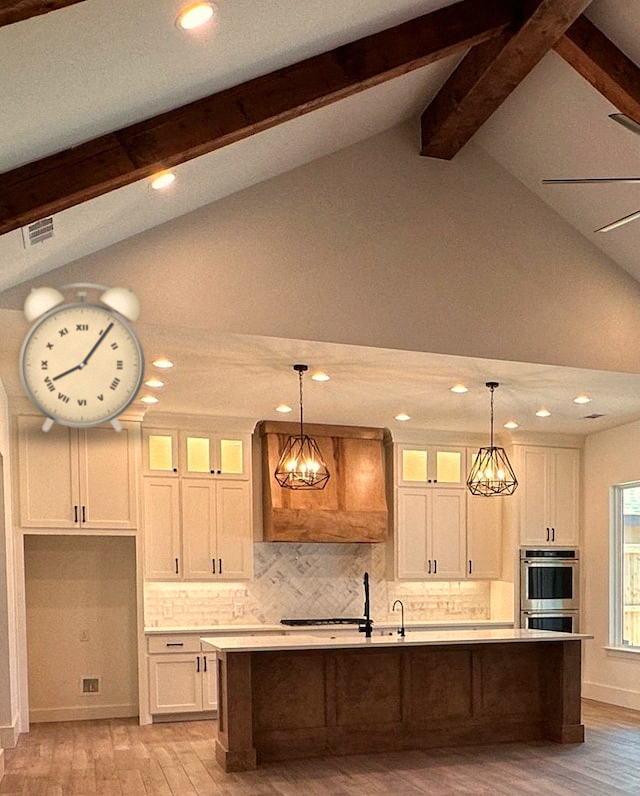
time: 8:06
